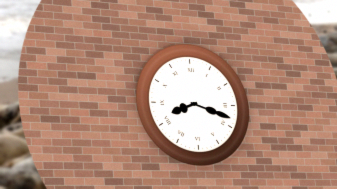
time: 8:18
